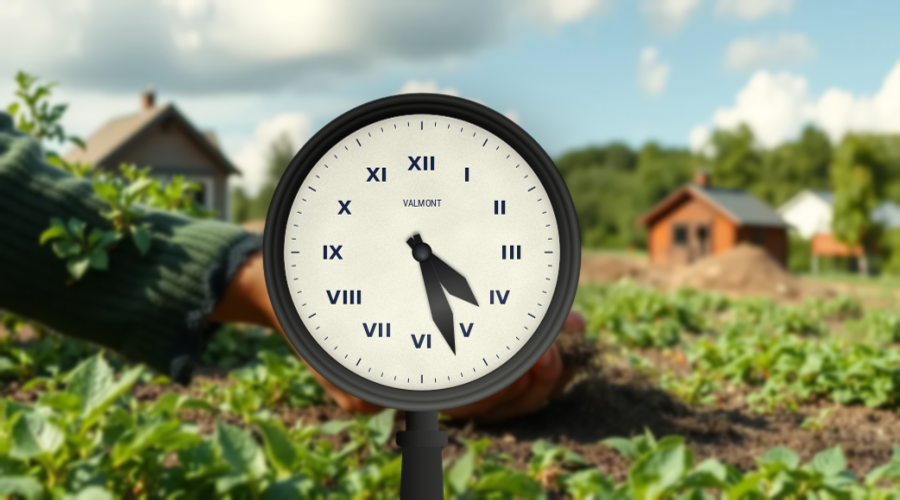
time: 4:27
